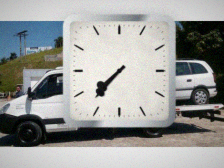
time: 7:37
